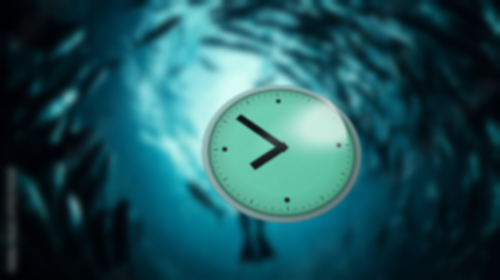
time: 7:52
